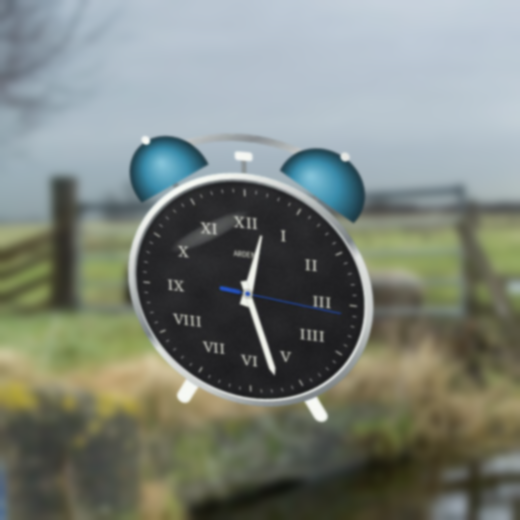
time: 12:27:16
